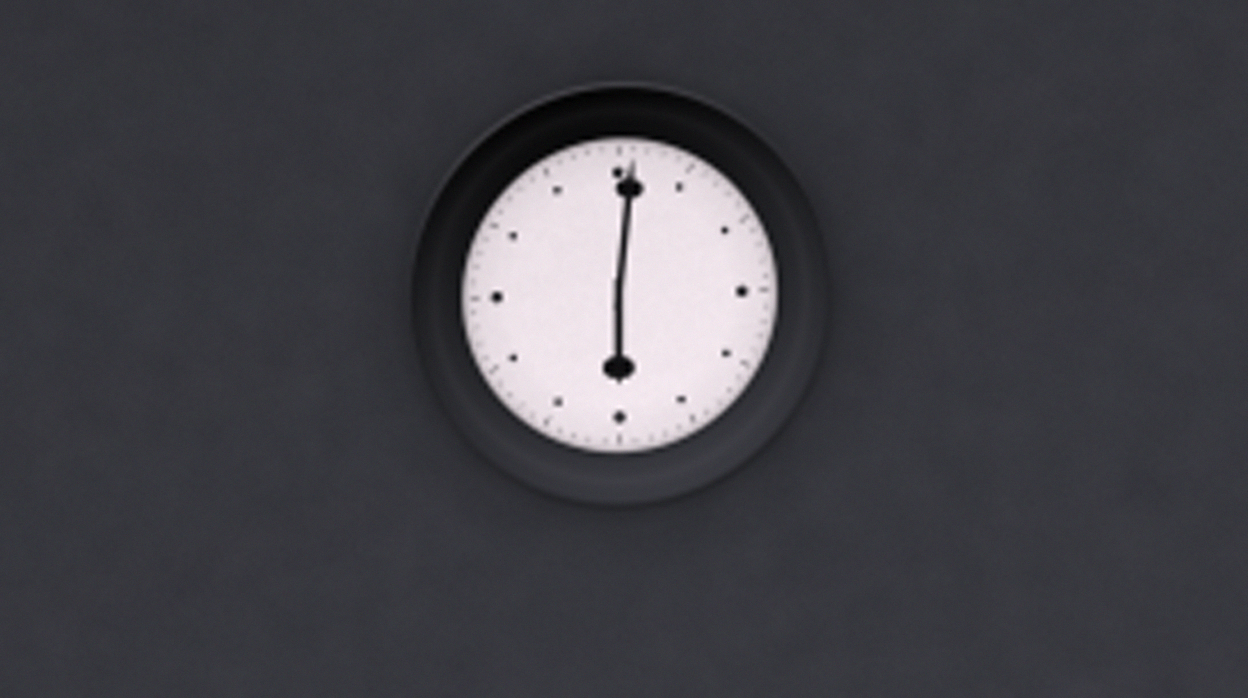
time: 6:01
